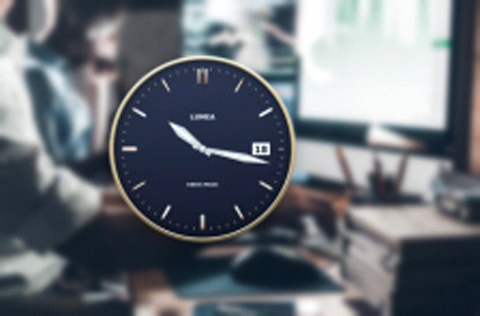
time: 10:17
